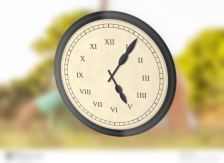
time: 5:06
